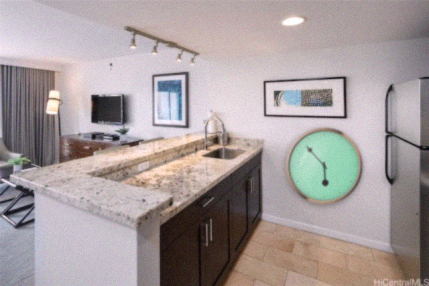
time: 5:53
